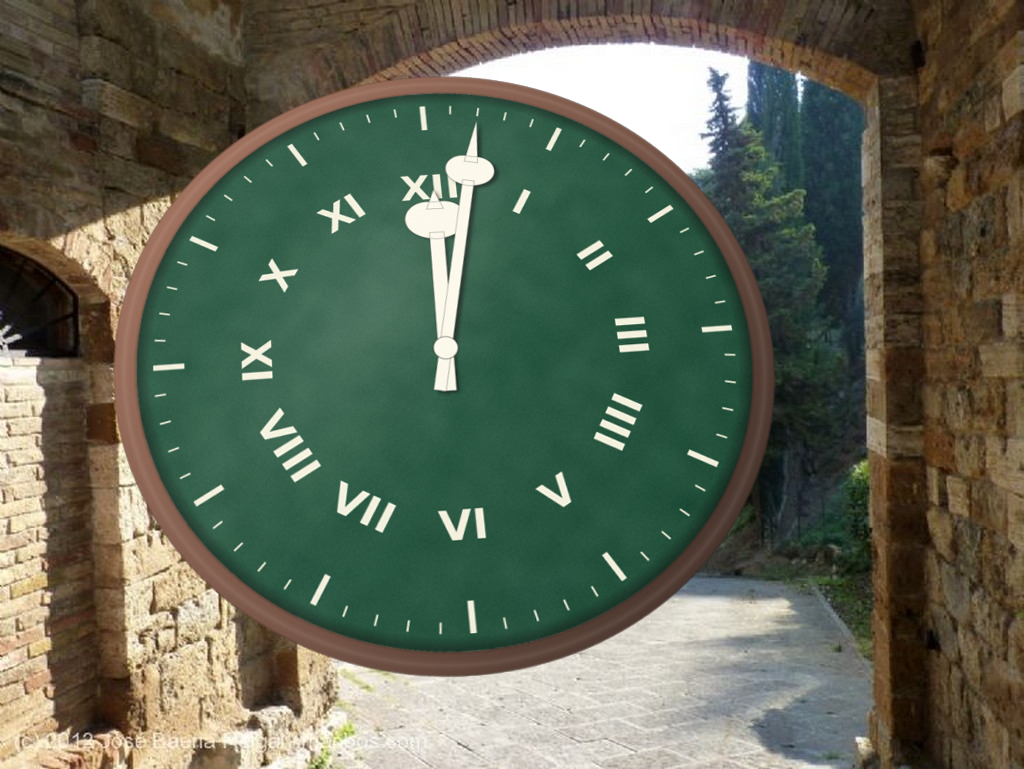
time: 12:02
